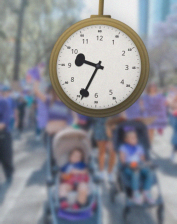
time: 9:34
